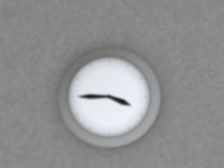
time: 3:45
